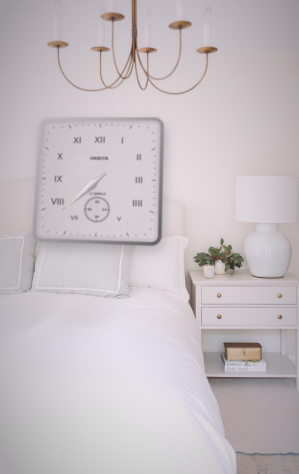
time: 7:38
